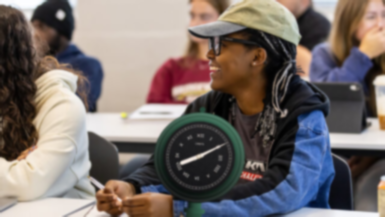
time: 8:10
